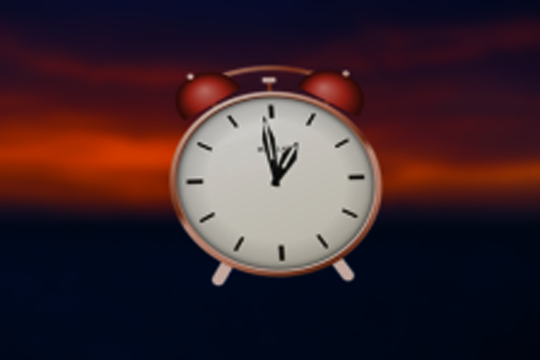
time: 12:59
